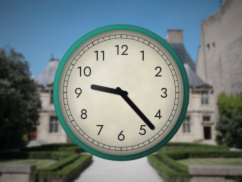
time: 9:23
